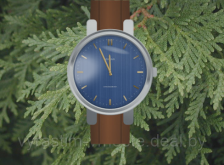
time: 11:56
